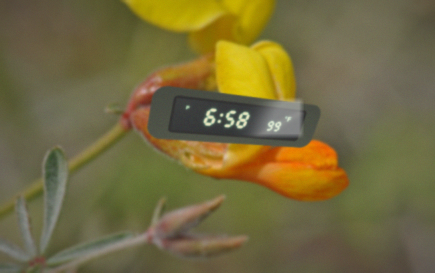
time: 6:58
